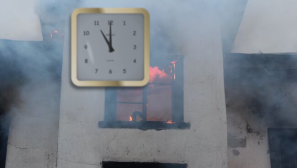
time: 11:00
